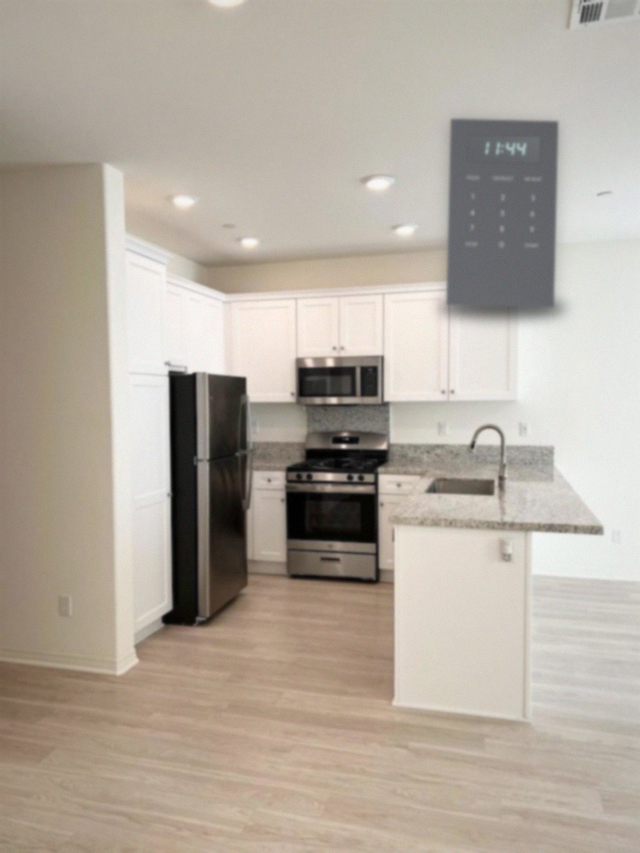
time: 11:44
